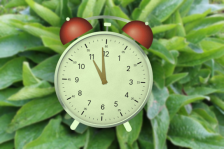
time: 10:59
